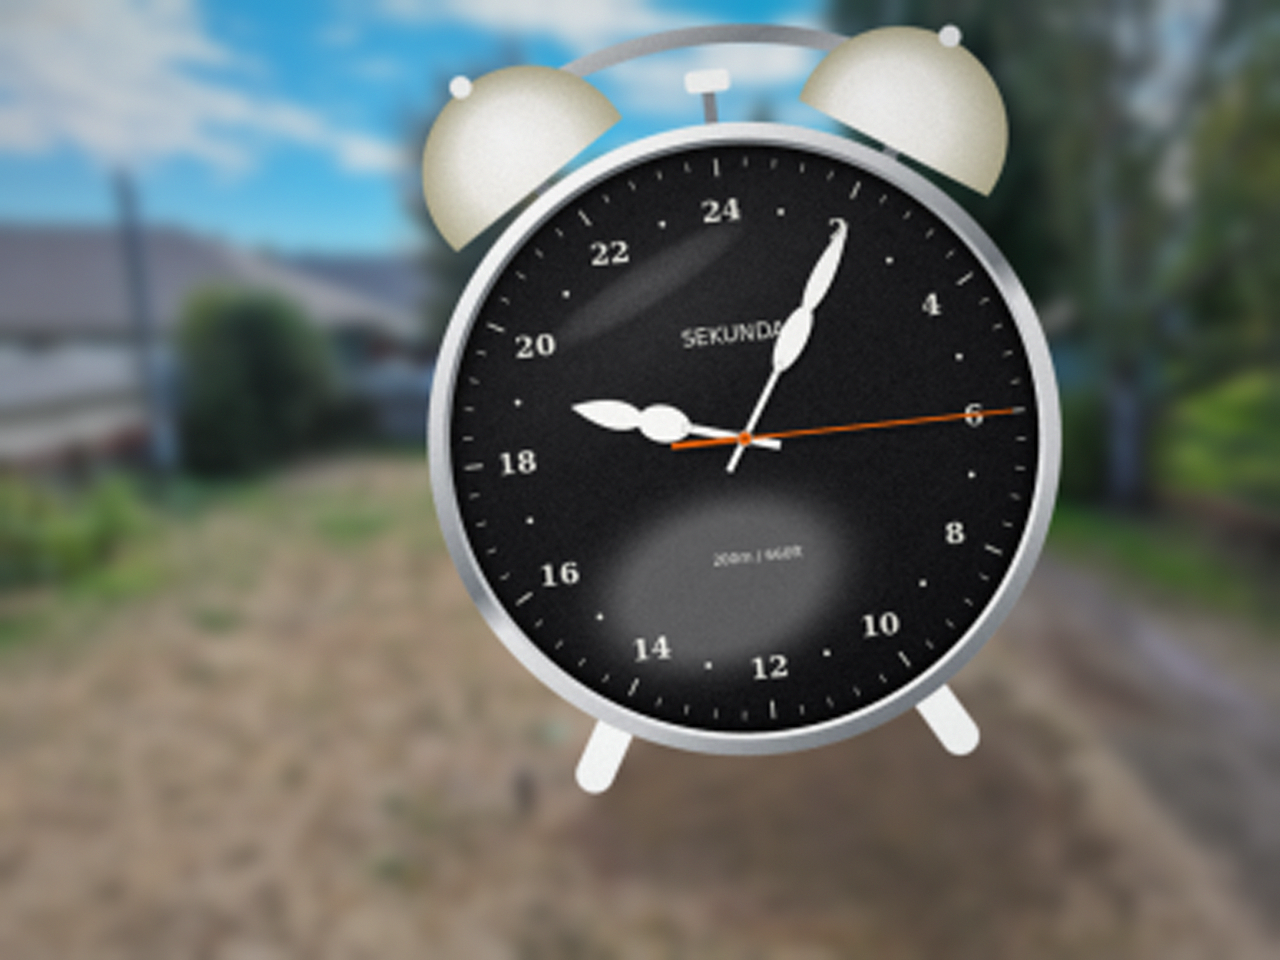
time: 19:05:15
